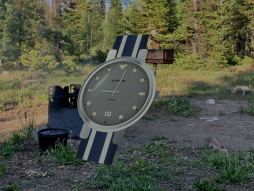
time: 9:02
